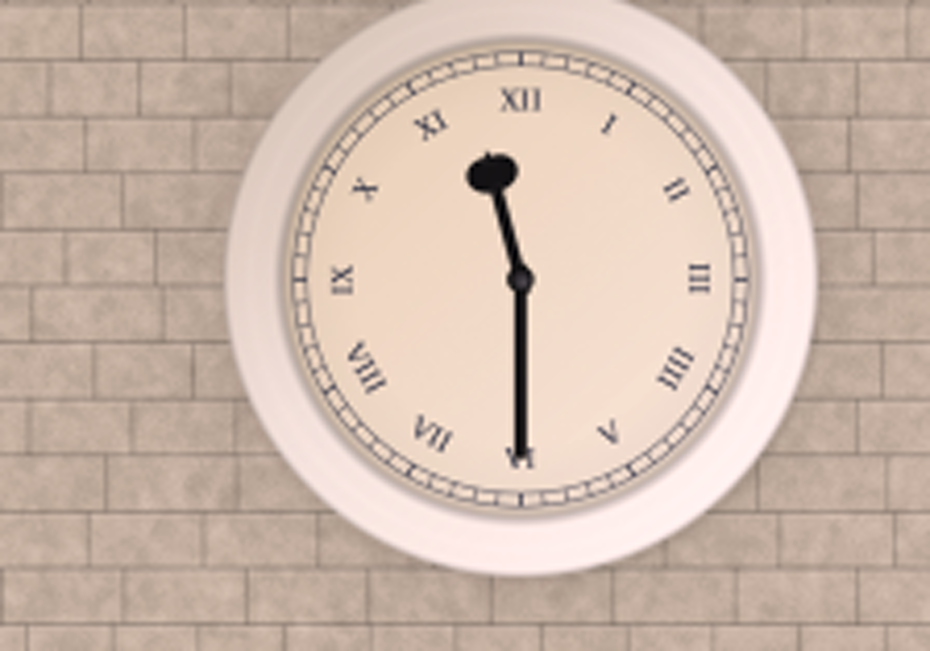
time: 11:30
